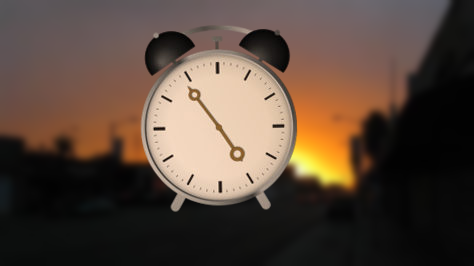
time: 4:54
